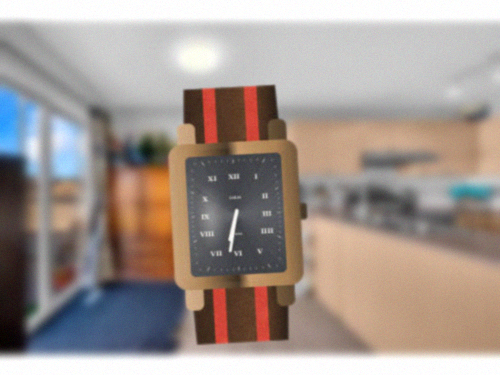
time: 6:32
